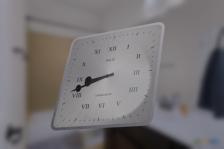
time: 8:42
